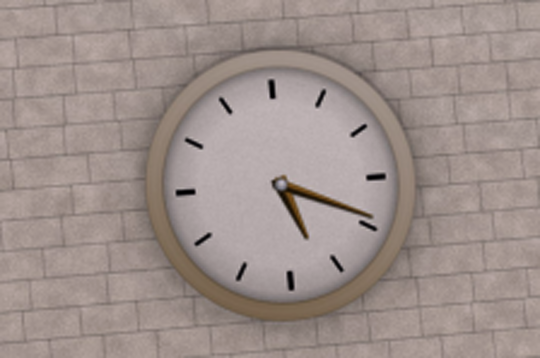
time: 5:19
